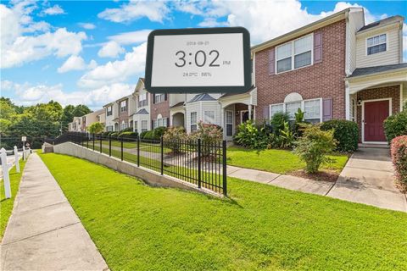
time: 3:02
